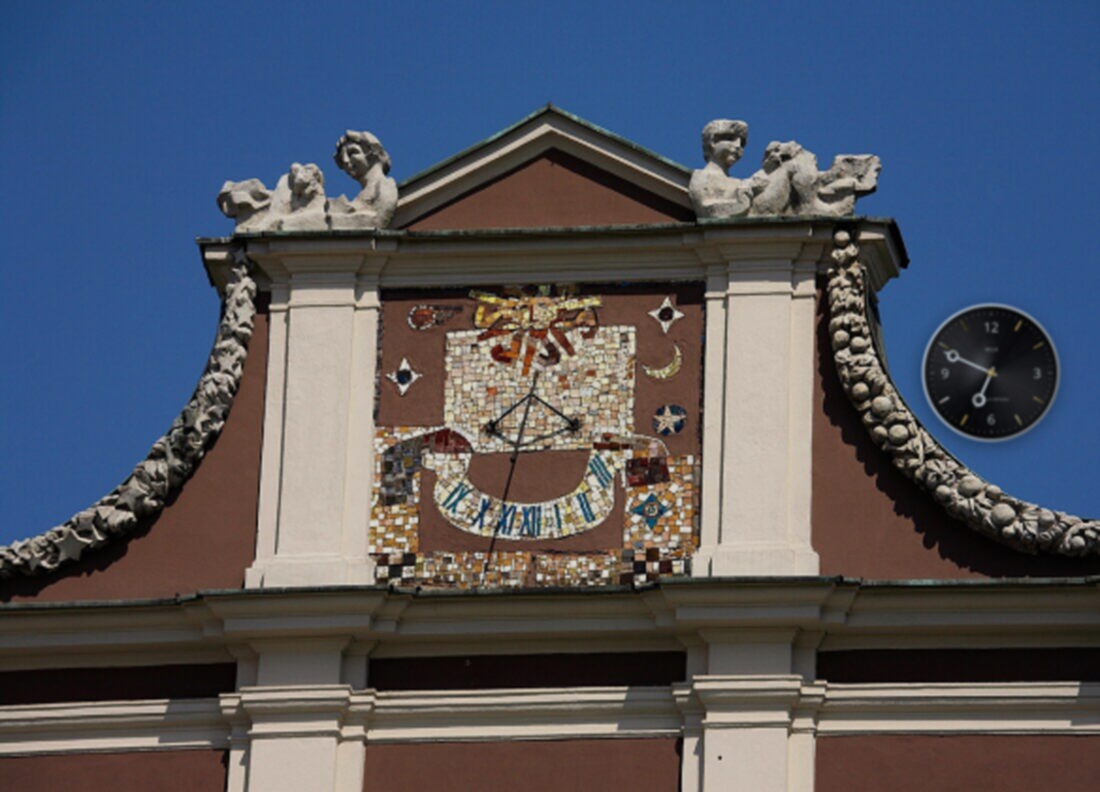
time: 6:49
